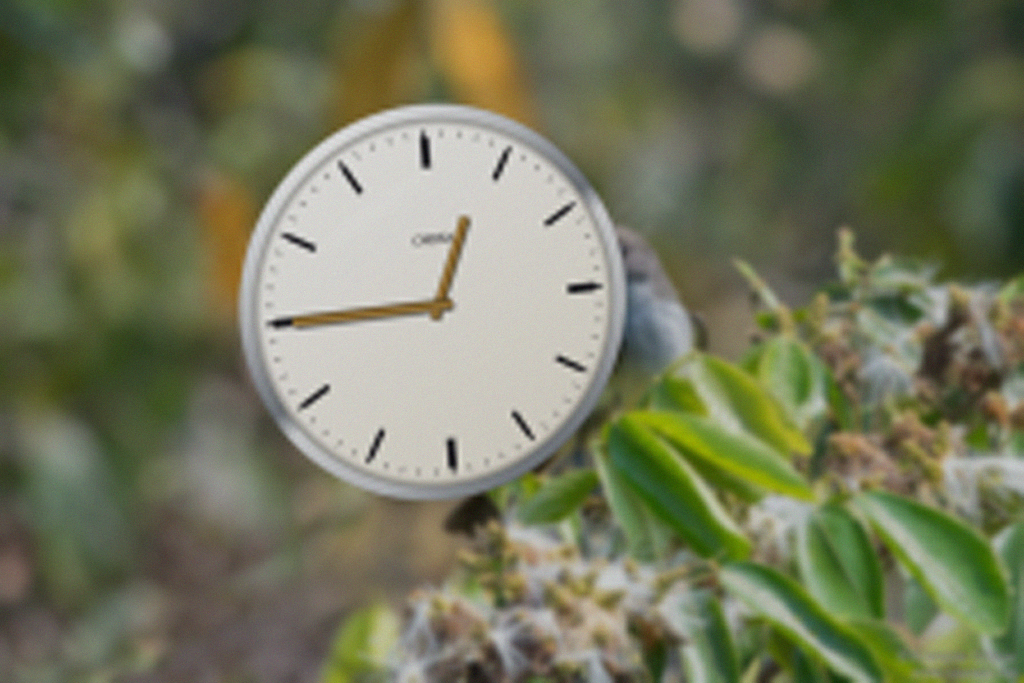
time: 12:45
